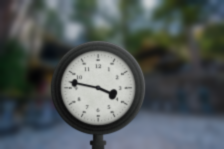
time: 3:47
